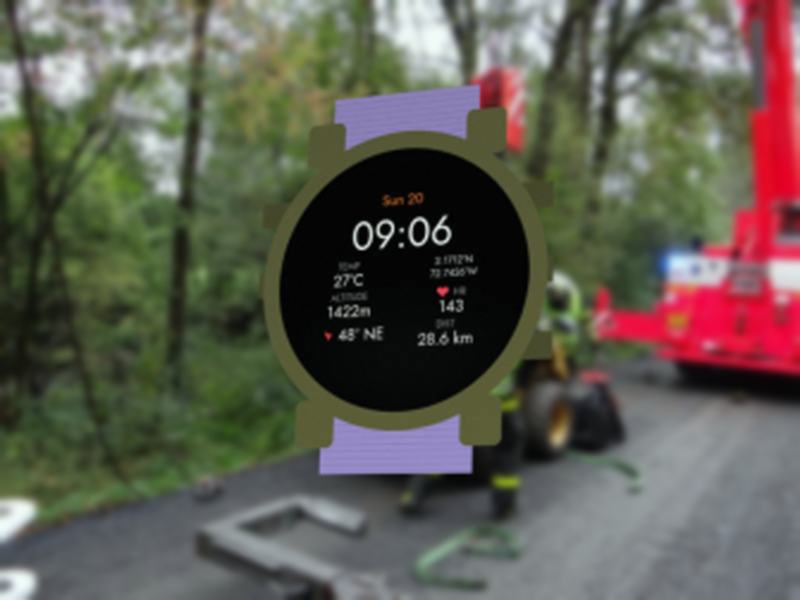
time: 9:06
